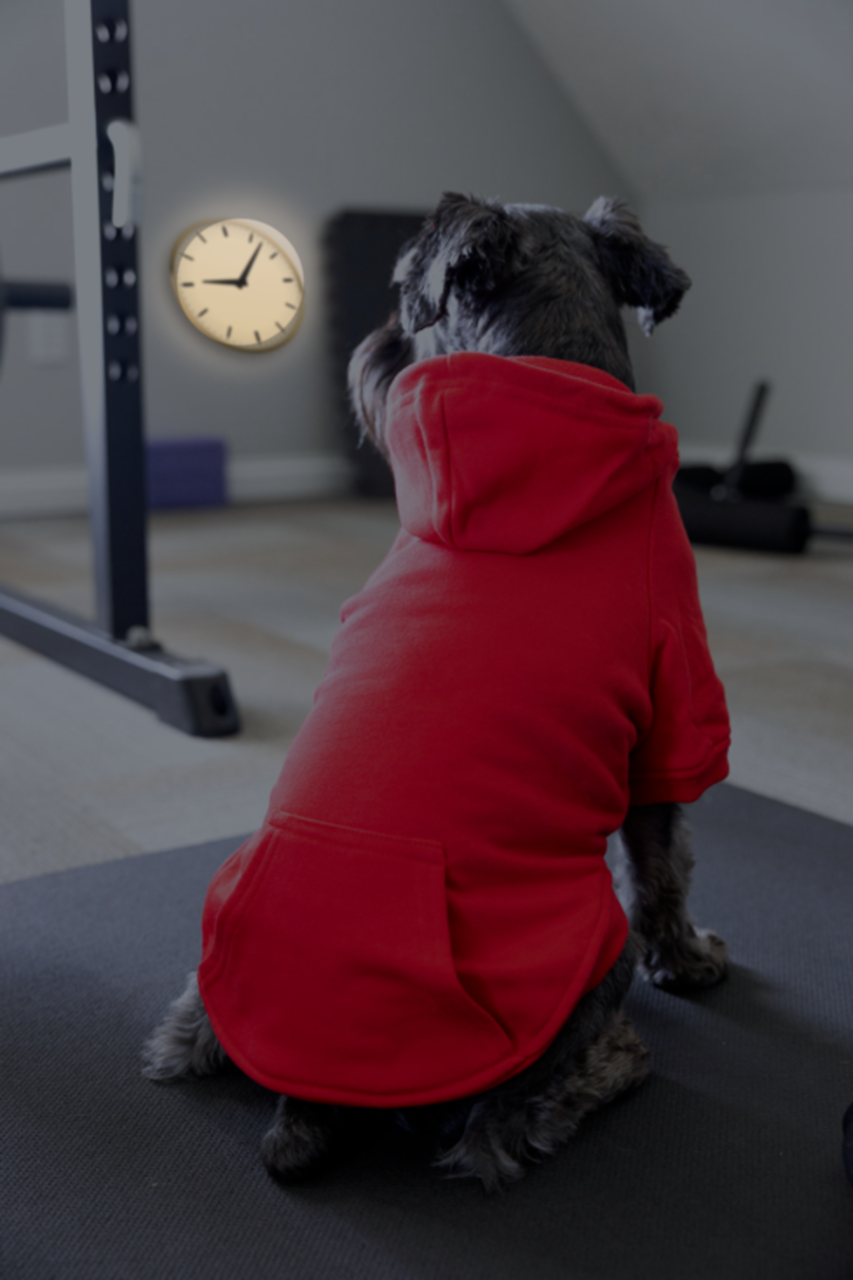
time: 9:07
